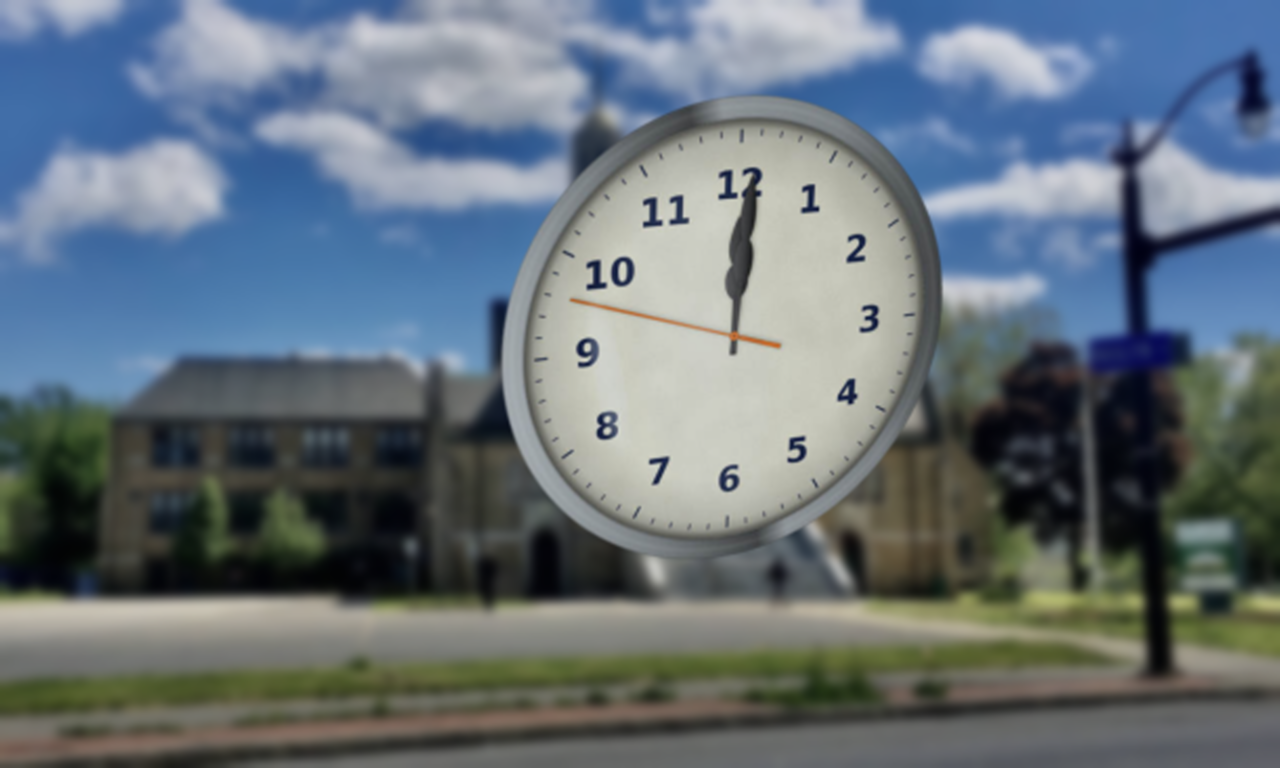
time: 12:00:48
